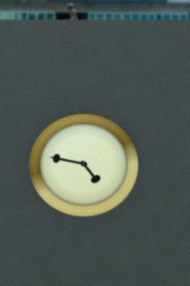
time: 4:47
